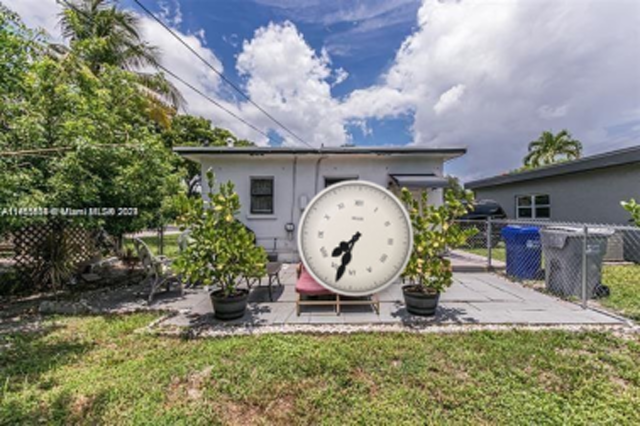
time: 7:33
